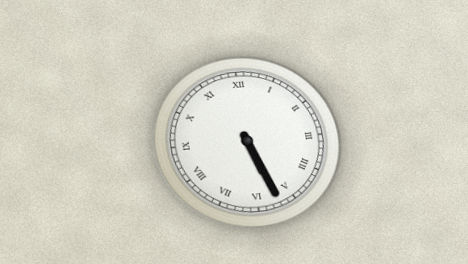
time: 5:27
